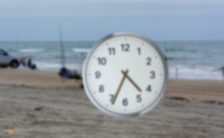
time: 4:34
